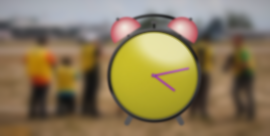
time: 4:13
